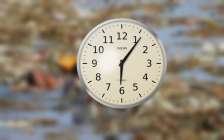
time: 6:06
